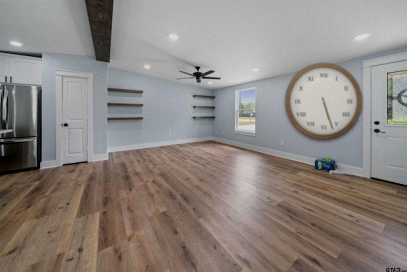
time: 5:27
